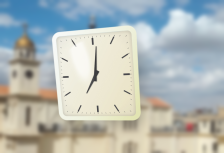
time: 7:01
